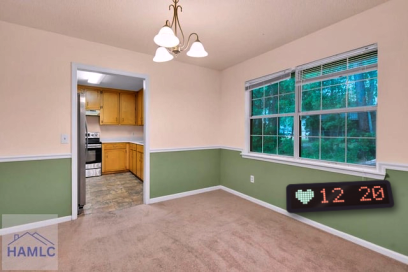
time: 12:20
